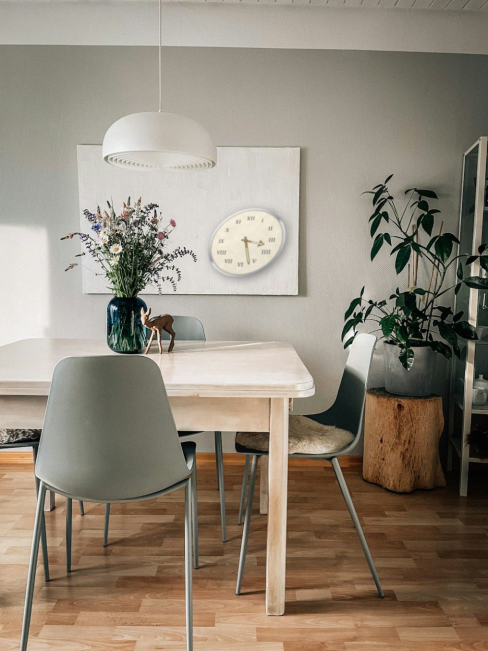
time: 3:27
